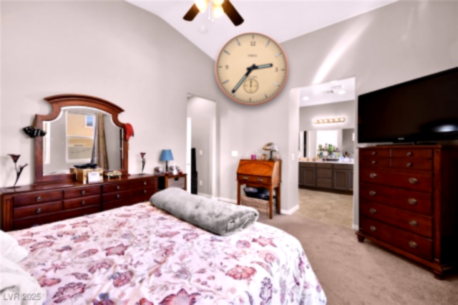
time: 2:36
